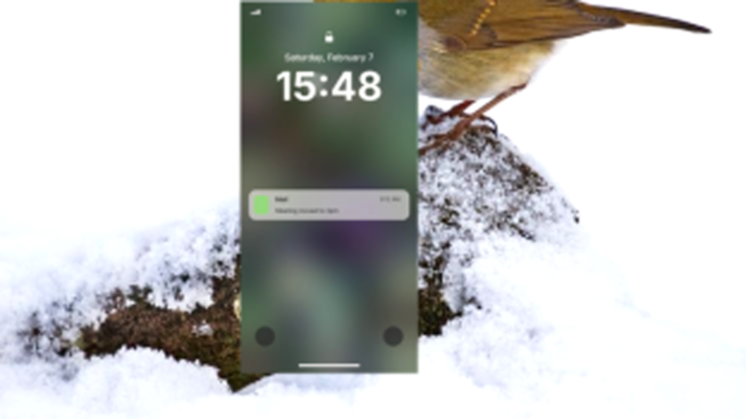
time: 15:48
